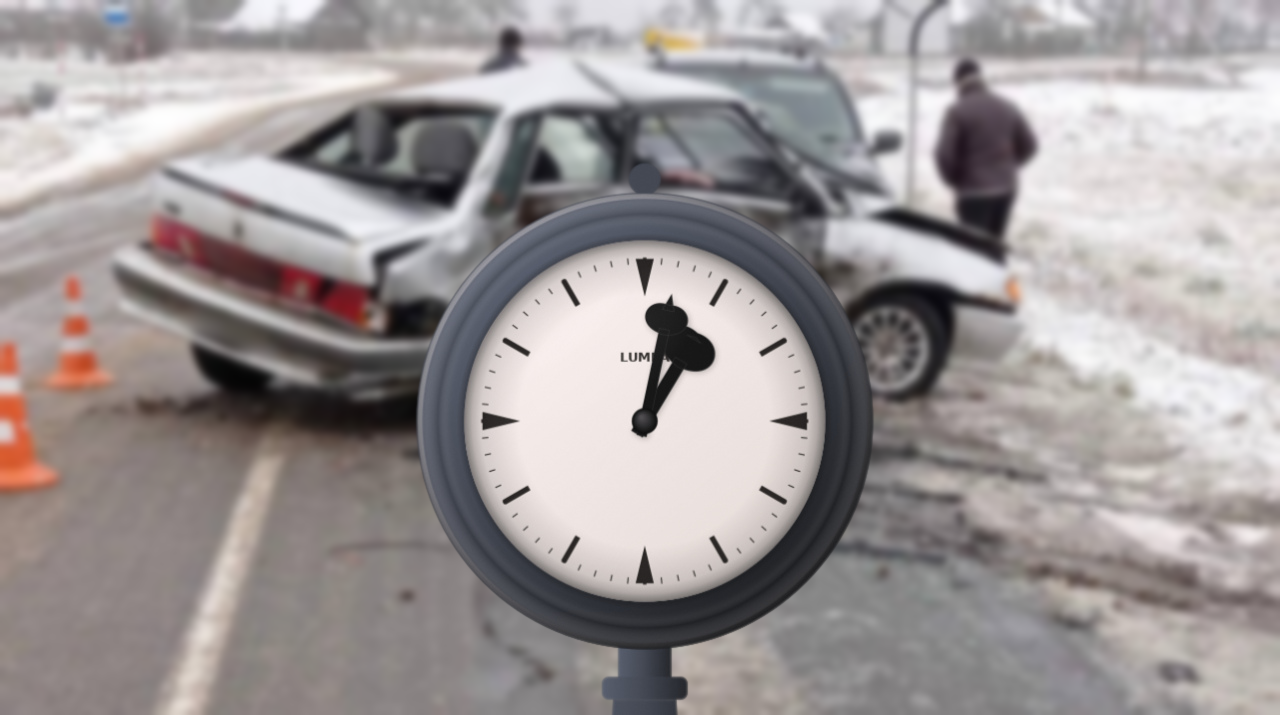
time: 1:02
